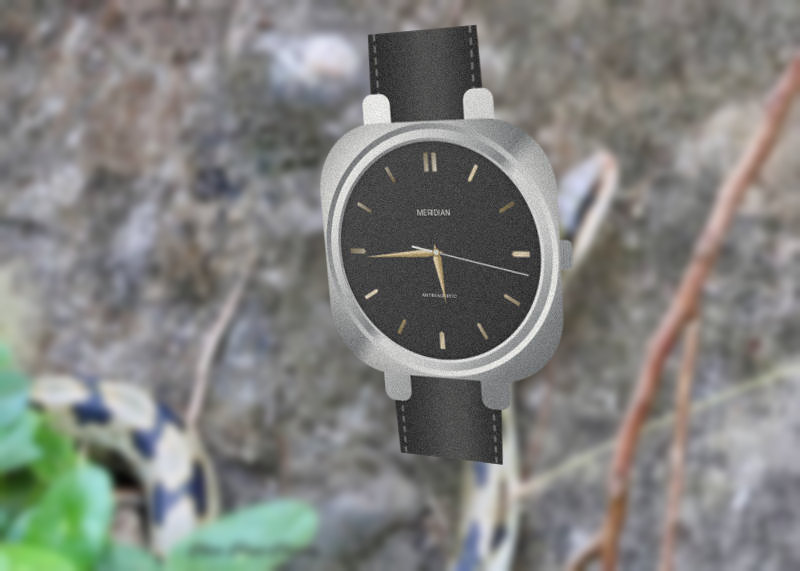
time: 5:44:17
